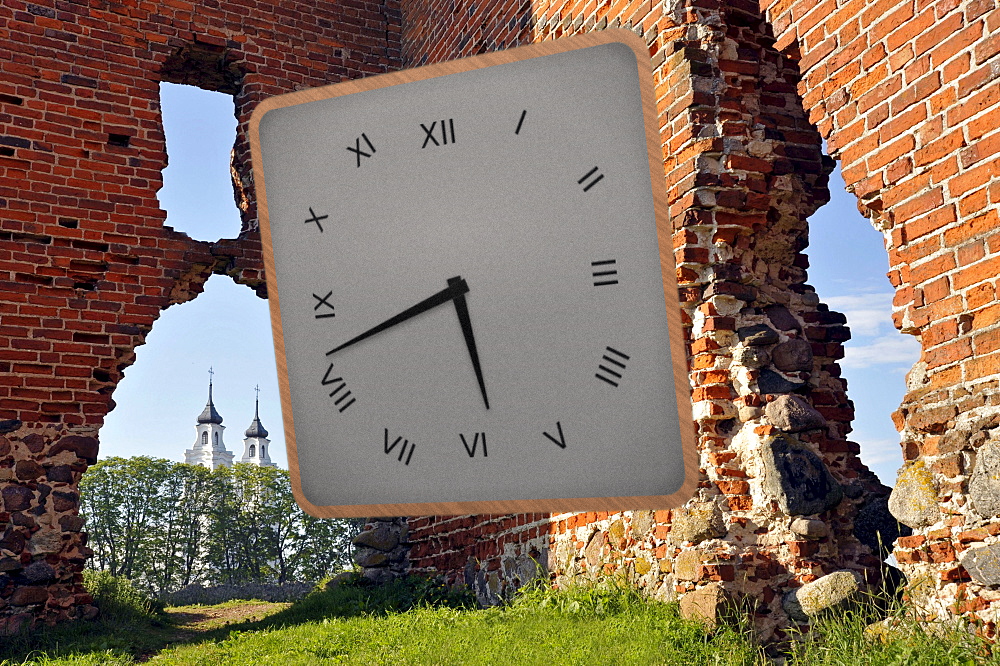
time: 5:42
